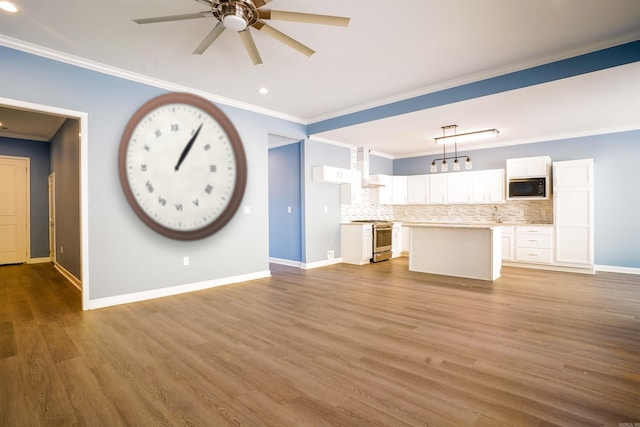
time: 1:06
